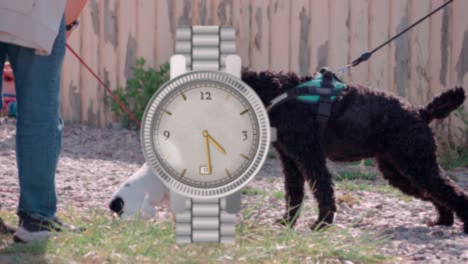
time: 4:29
